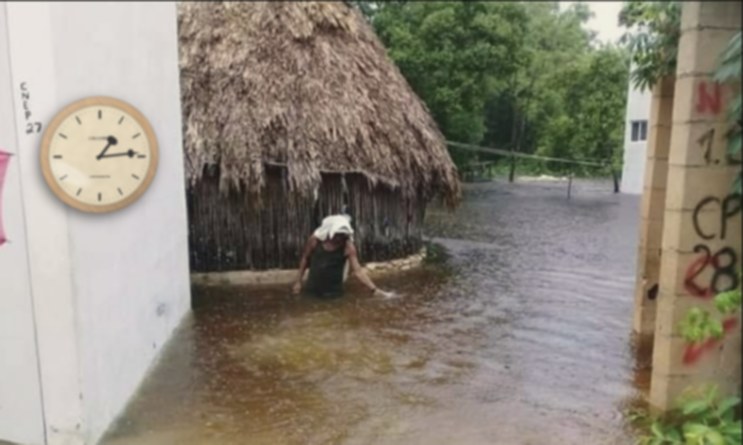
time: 1:14
